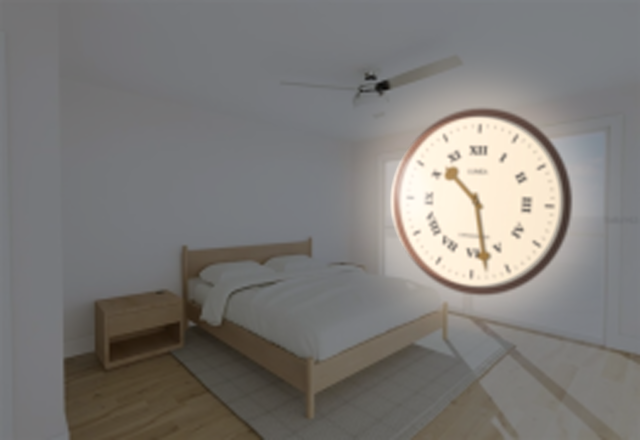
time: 10:28
